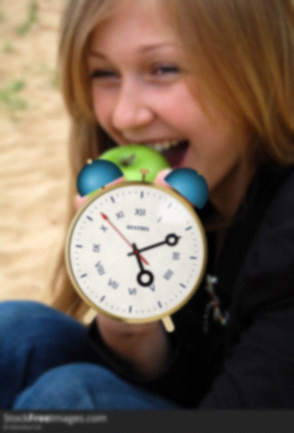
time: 5:10:52
